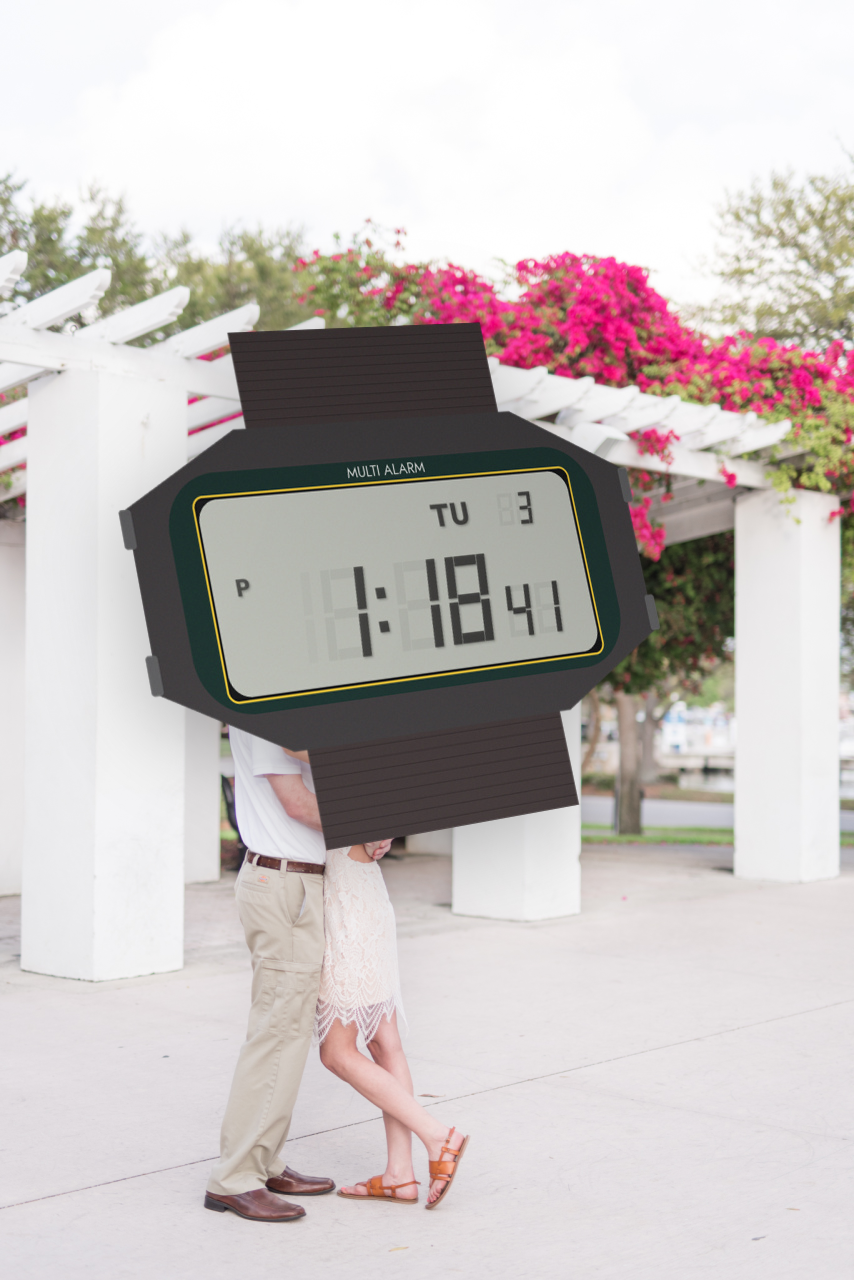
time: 1:18:41
